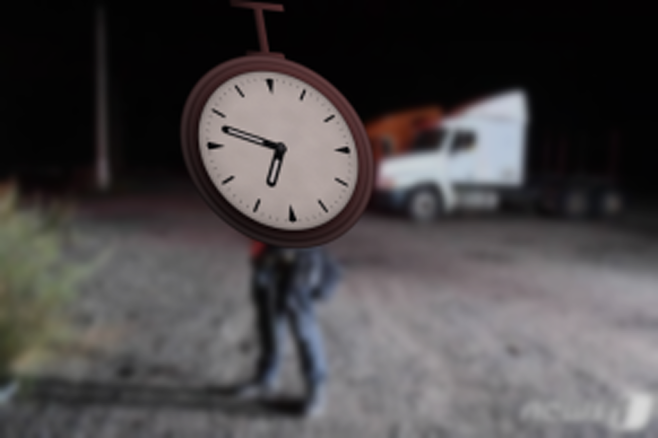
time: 6:48
